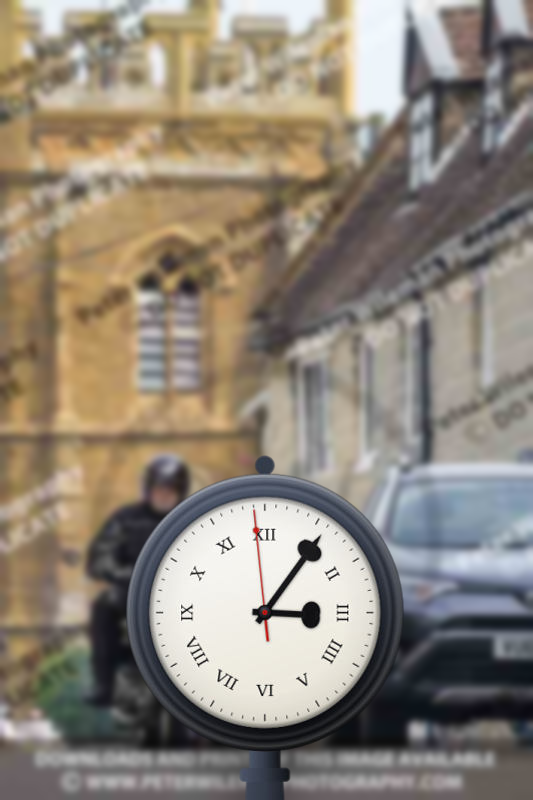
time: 3:05:59
